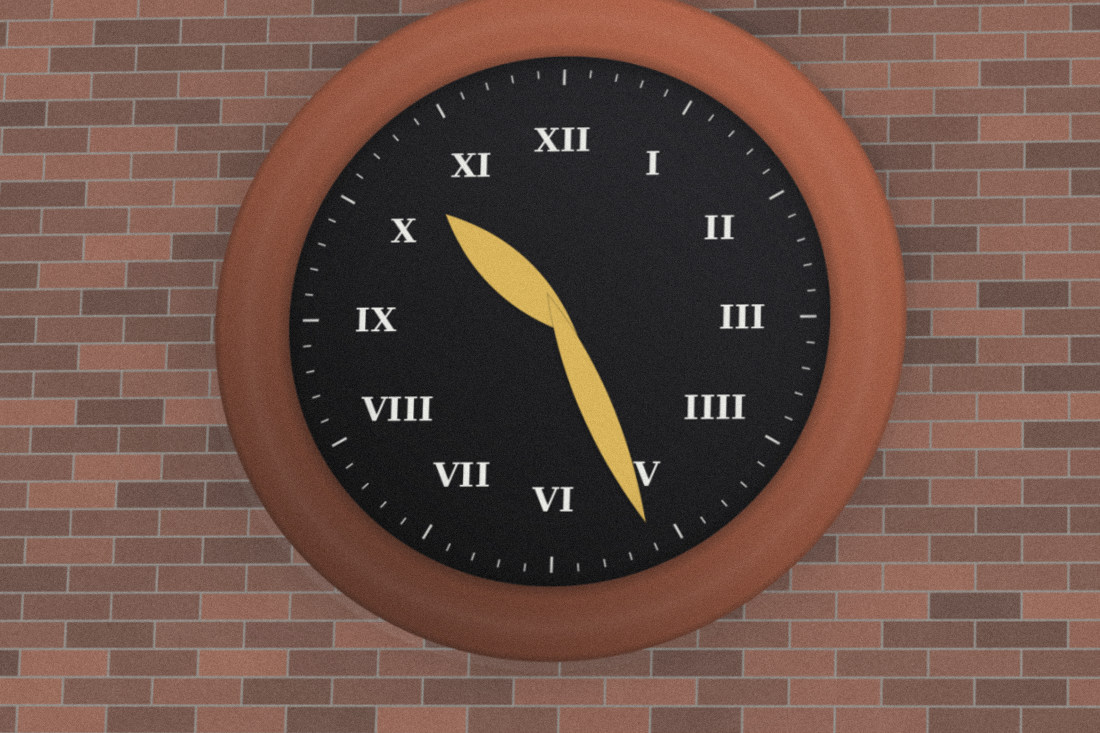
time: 10:26
